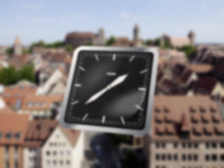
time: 1:38
